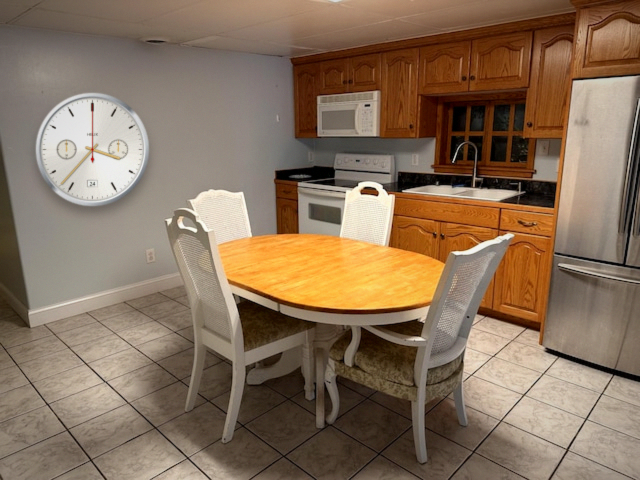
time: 3:37
